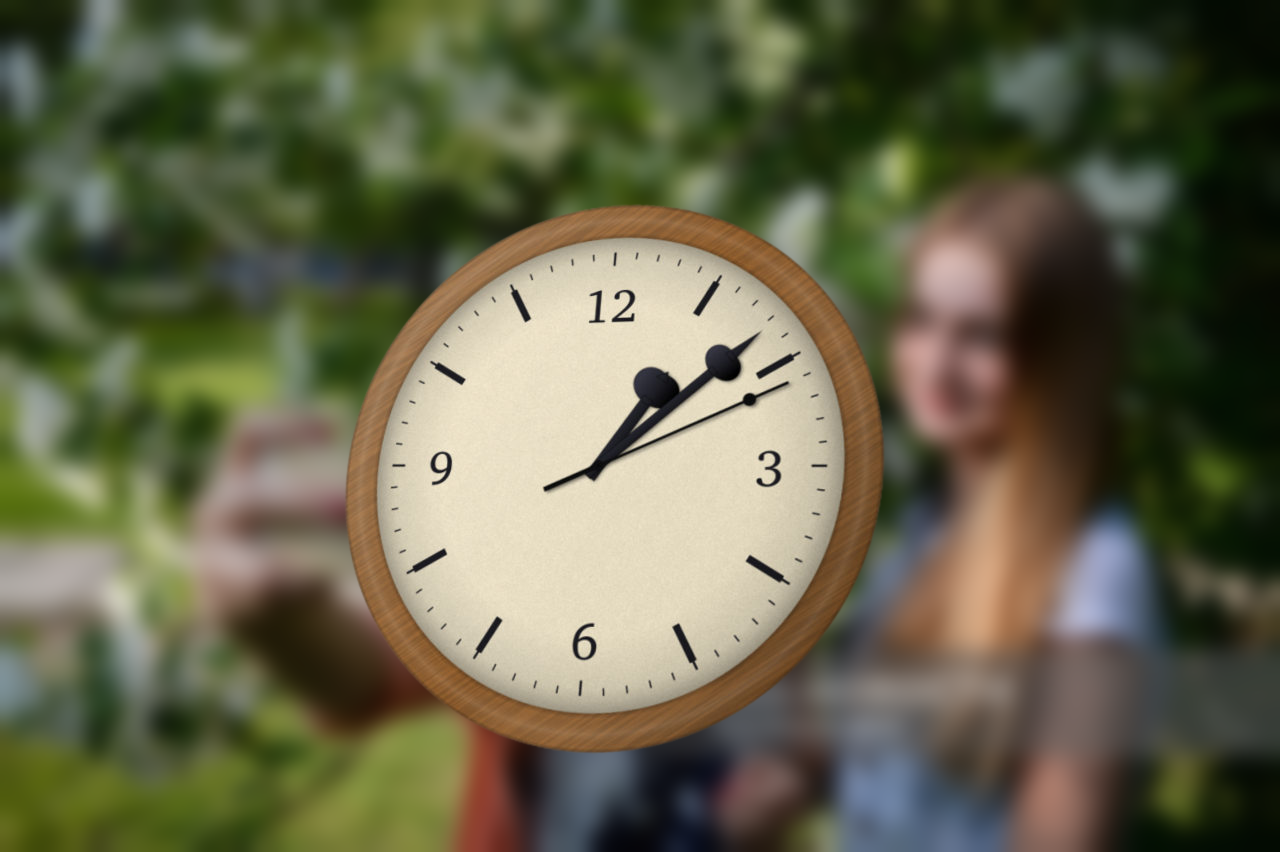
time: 1:08:11
